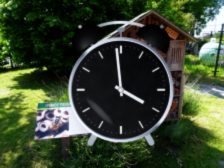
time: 3:59
